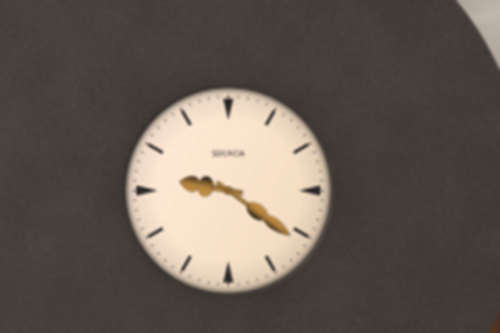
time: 9:21
